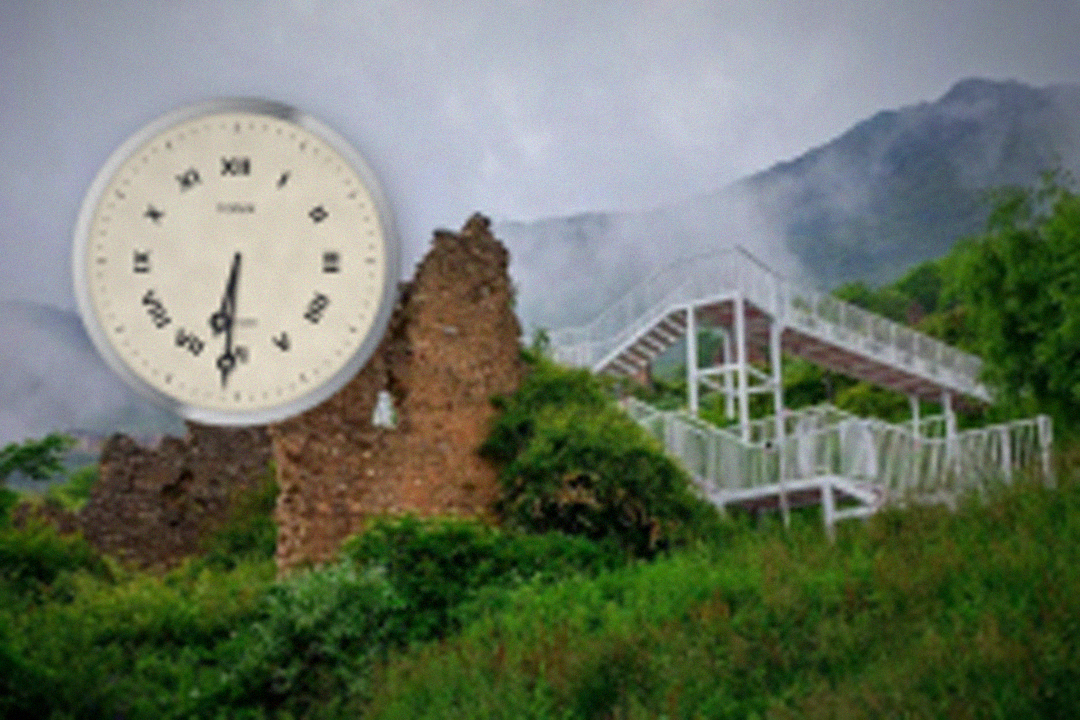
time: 6:31
